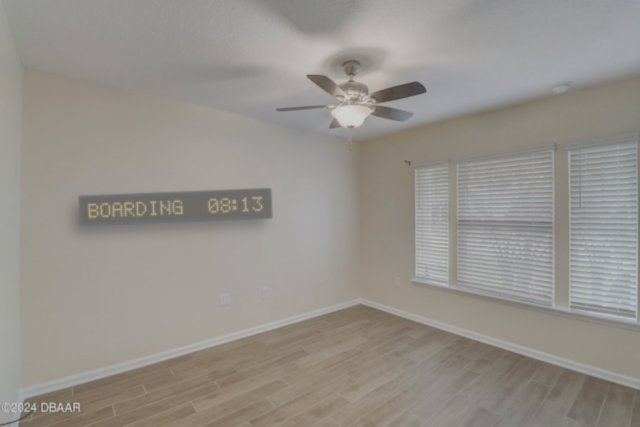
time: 8:13
